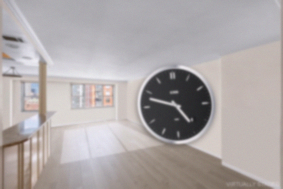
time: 4:48
